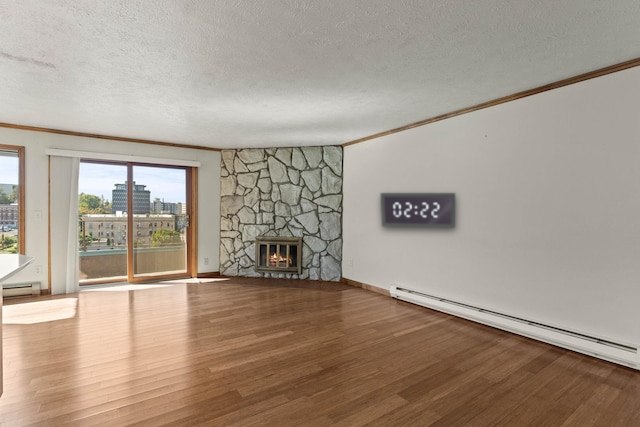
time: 2:22
